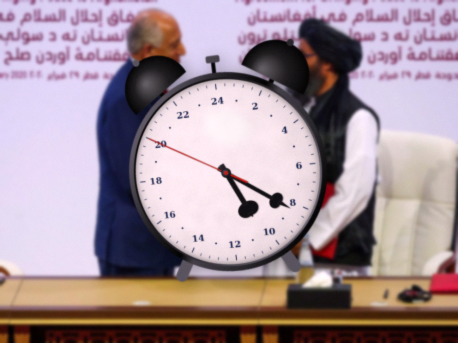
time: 10:20:50
